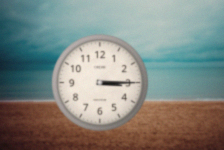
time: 3:15
